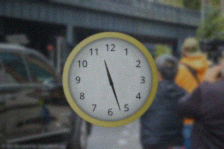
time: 11:27
